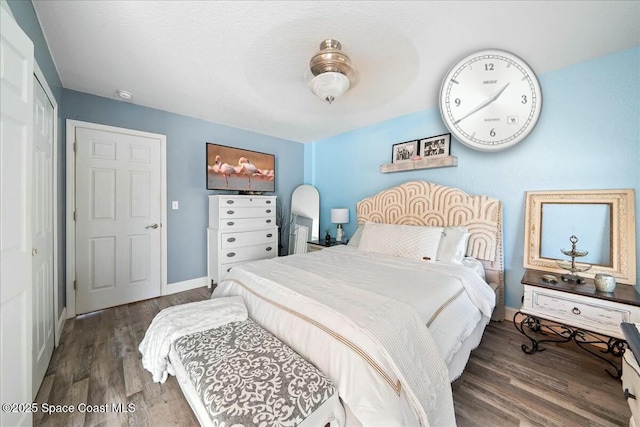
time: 1:40
